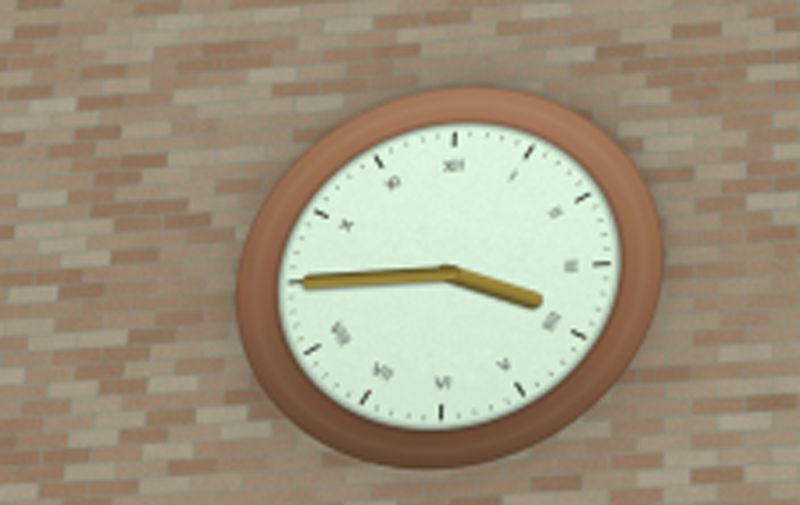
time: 3:45
